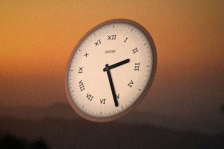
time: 2:26
